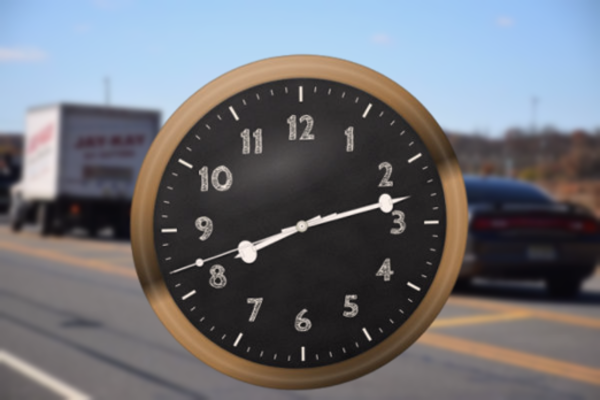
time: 8:12:42
